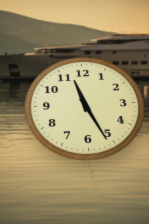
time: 11:26
